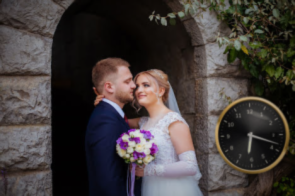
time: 6:18
